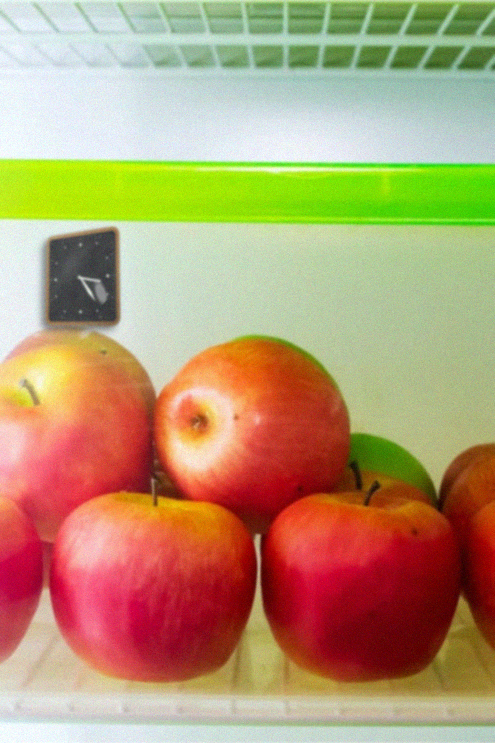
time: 3:24
